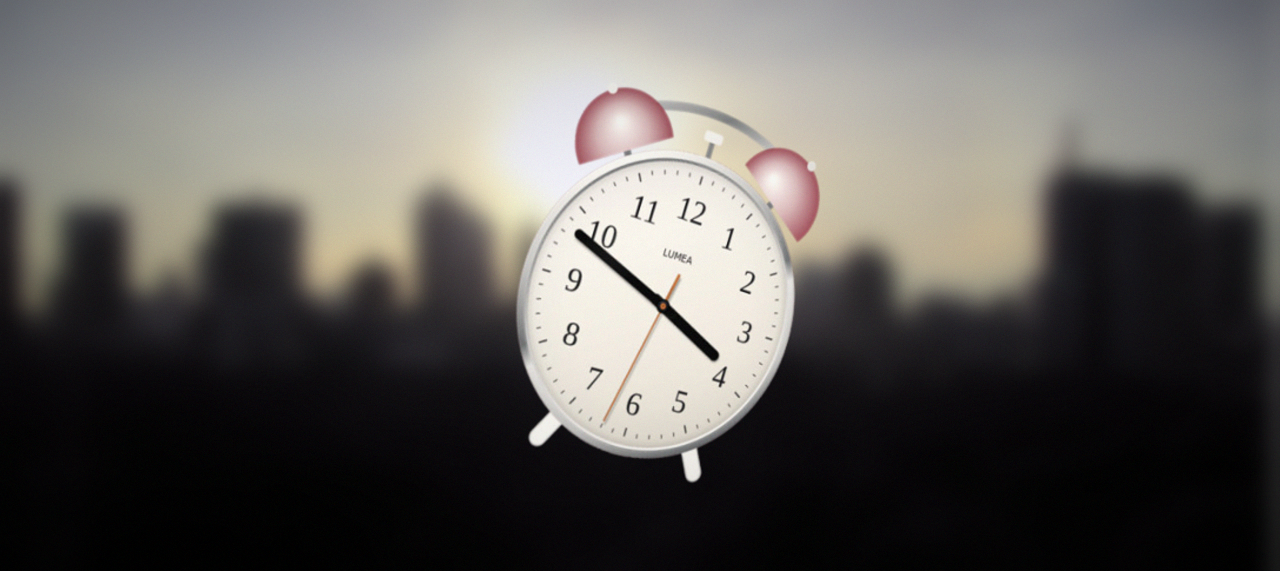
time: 3:48:32
